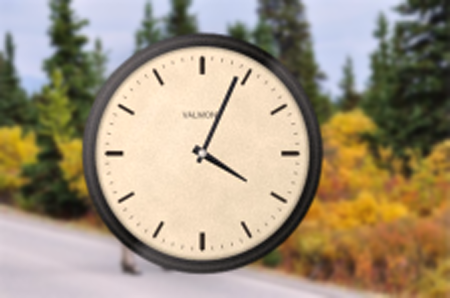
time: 4:04
